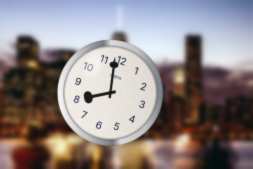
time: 7:58
